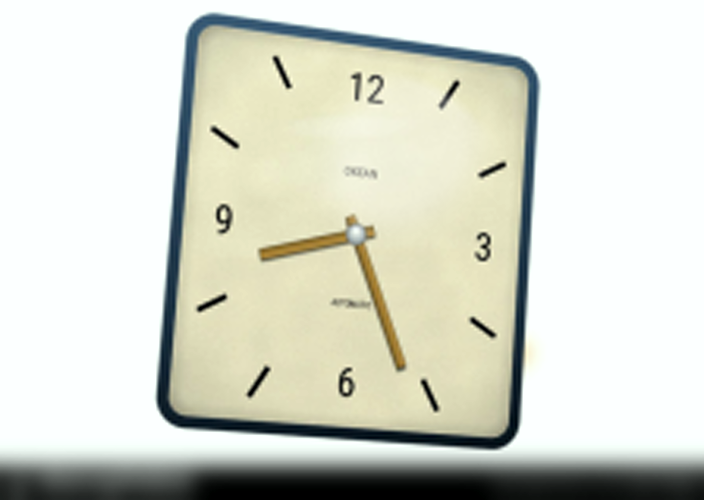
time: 8:26
